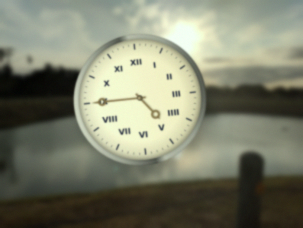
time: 4:45
